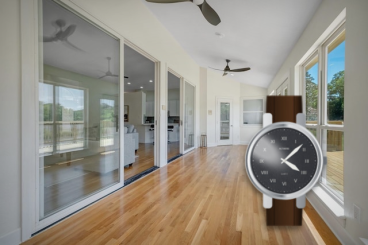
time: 4:08
